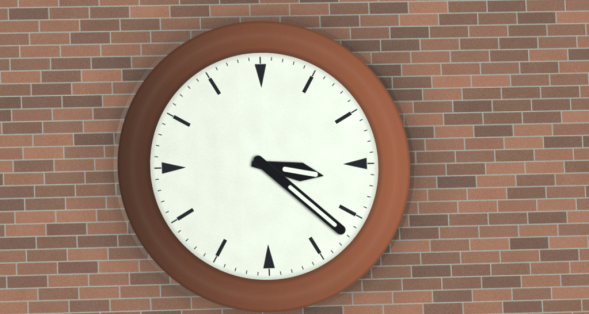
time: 3:22
